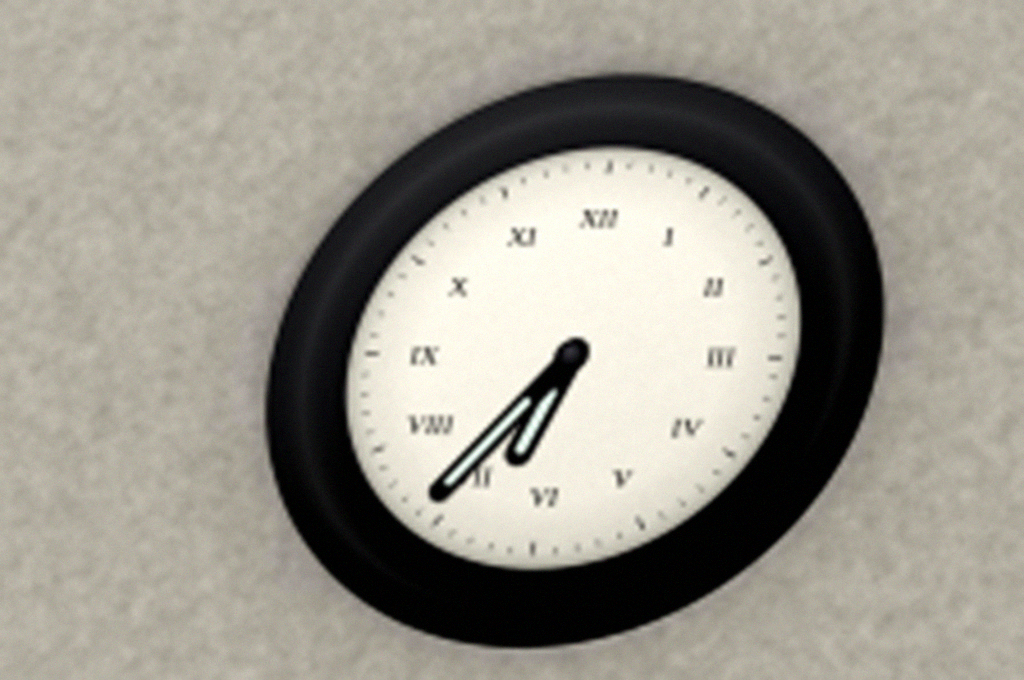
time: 6:36
